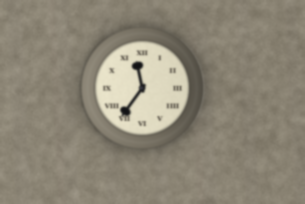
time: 11:36
